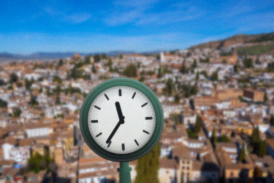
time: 11:36
